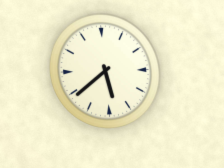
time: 5:39
